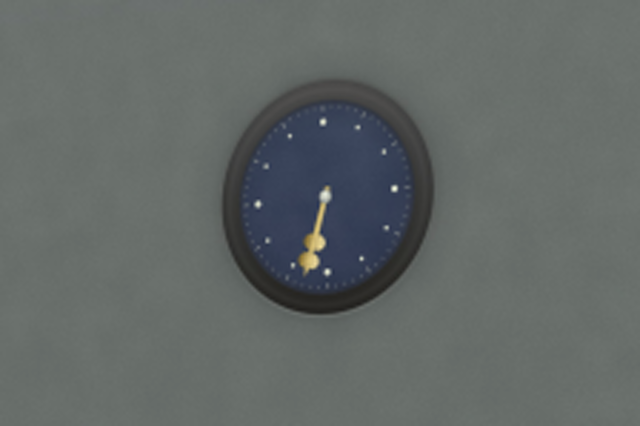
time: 6:33
